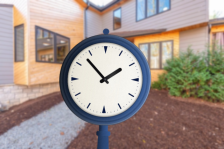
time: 1:53
